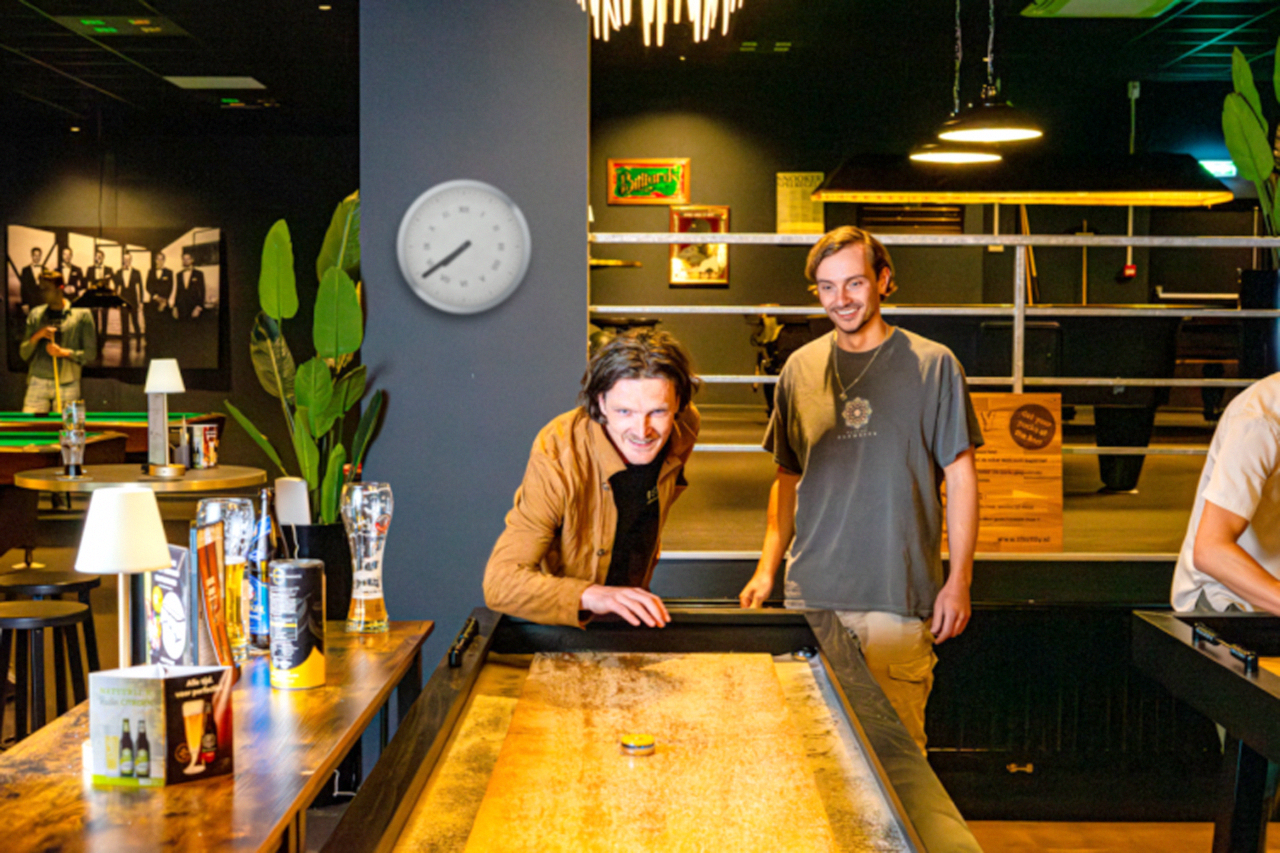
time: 7:39
